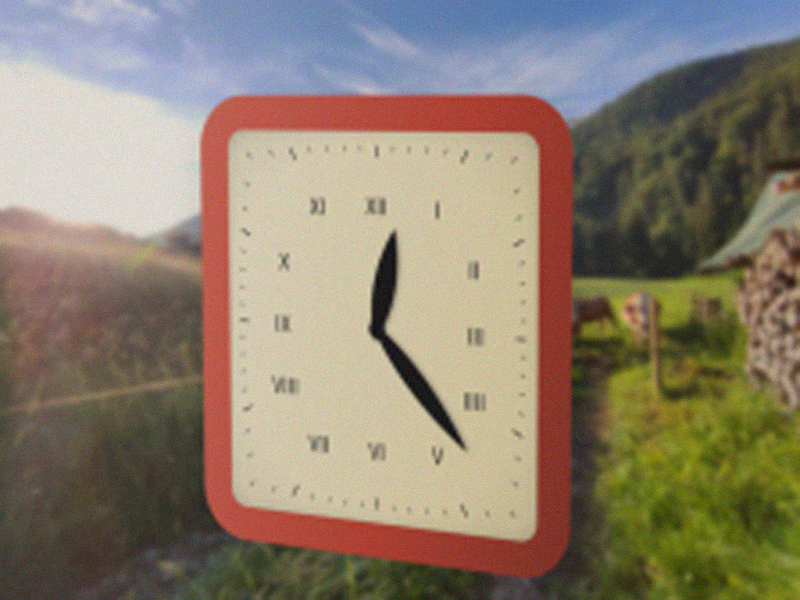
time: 12:23
